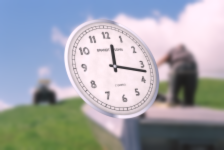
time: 12:17
